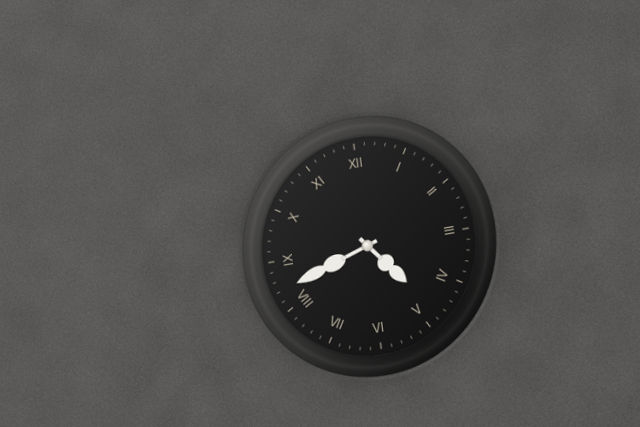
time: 4:42
